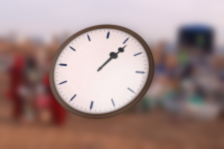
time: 1:06
